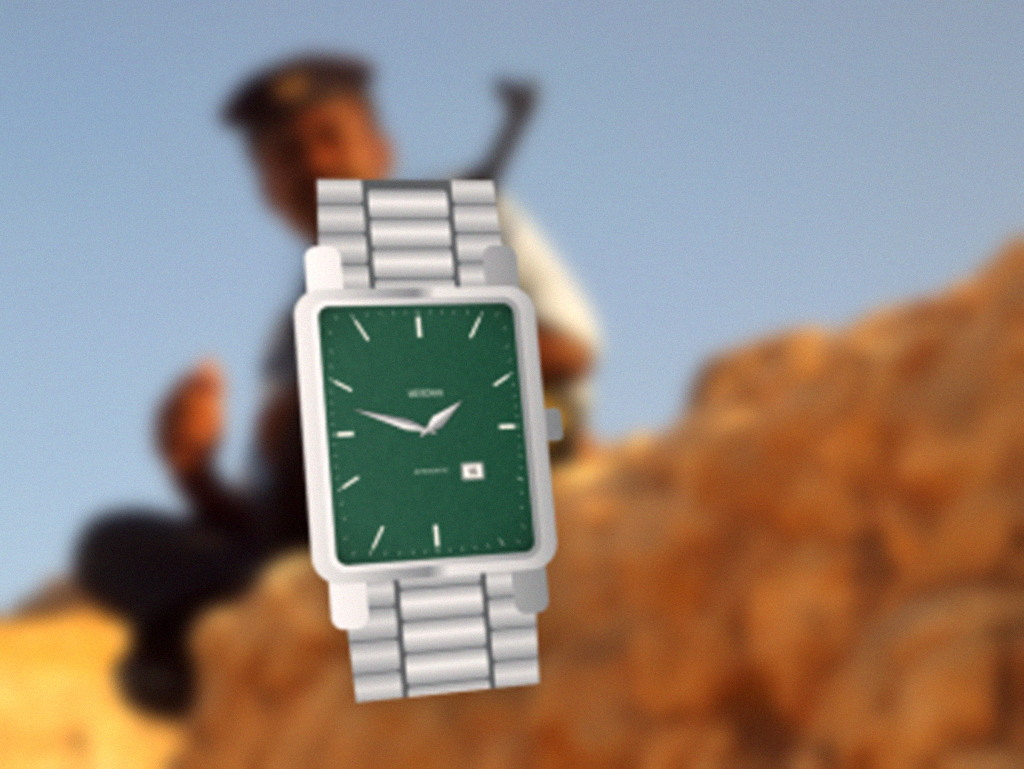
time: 1:48
